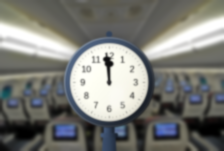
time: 11:59
